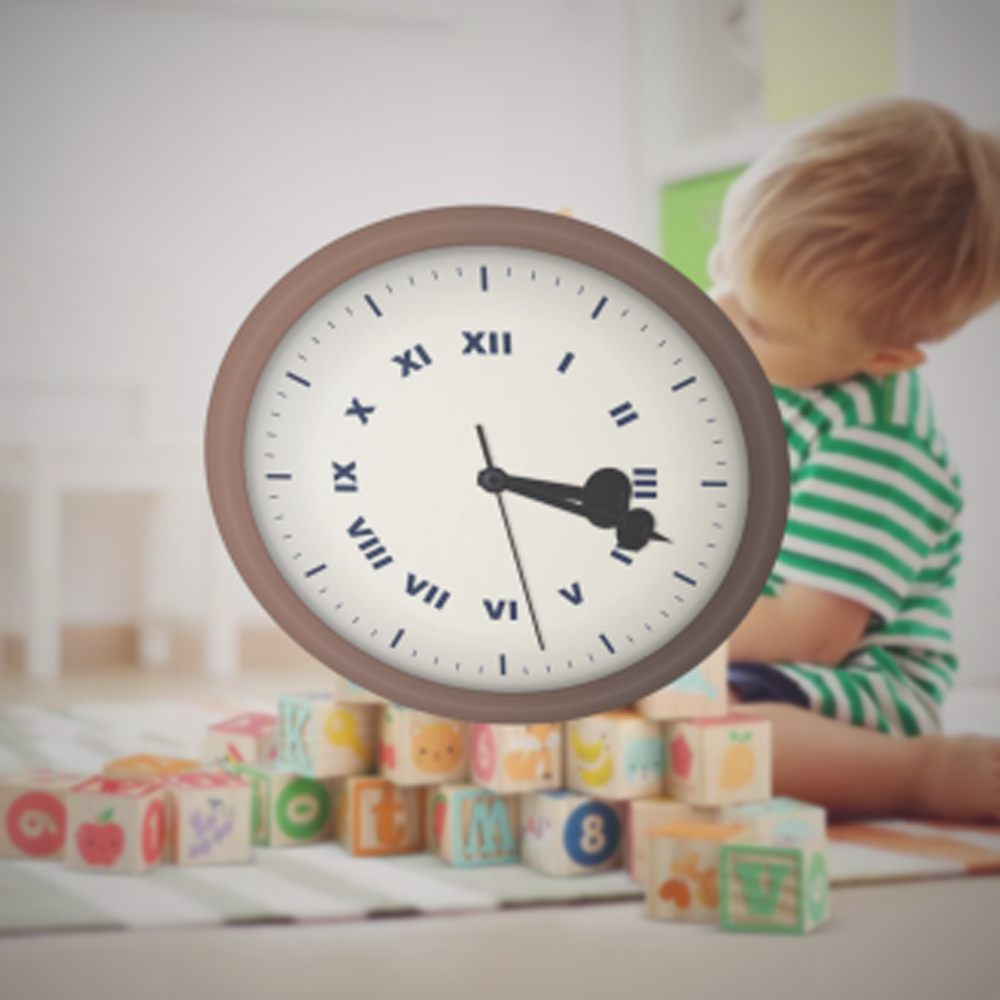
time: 3:18:28
